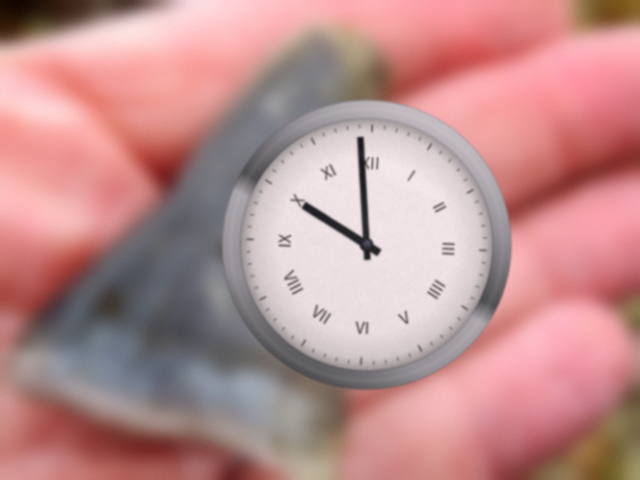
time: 9:59
